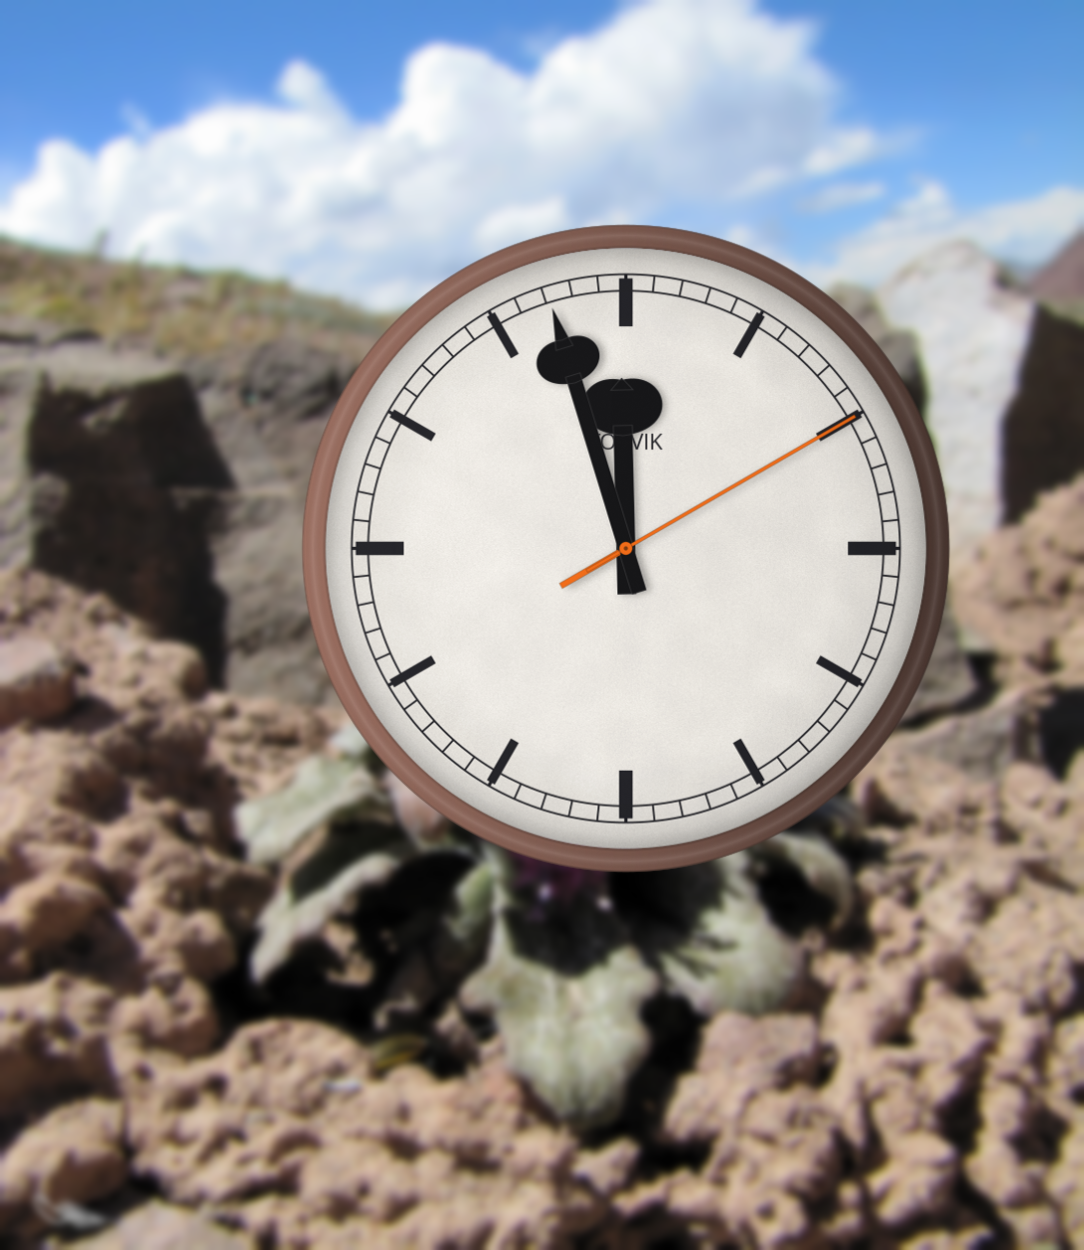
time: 11:57:10
